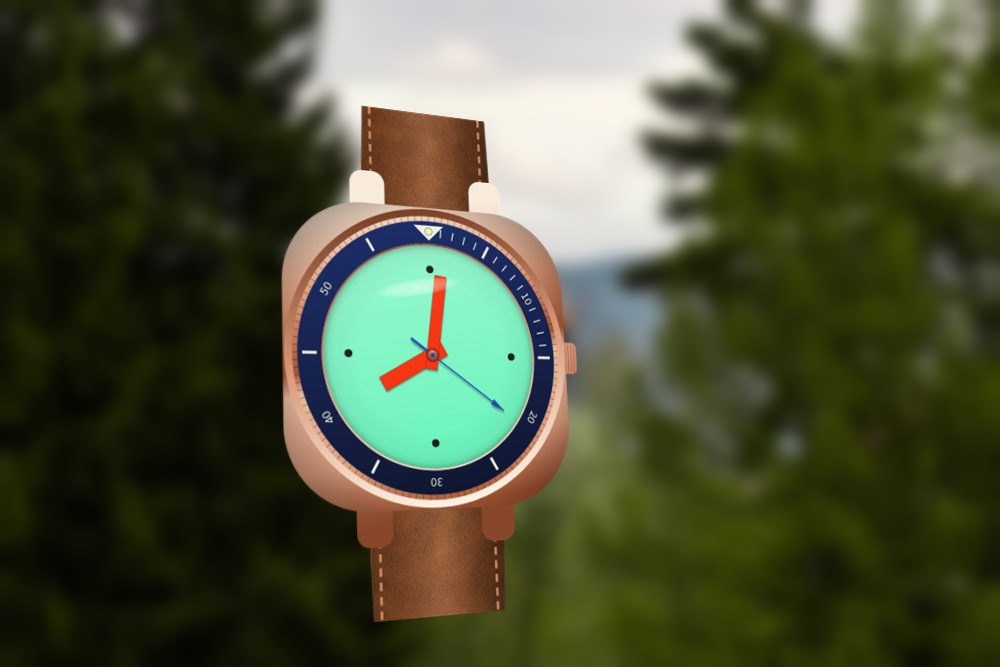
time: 8:01:21
